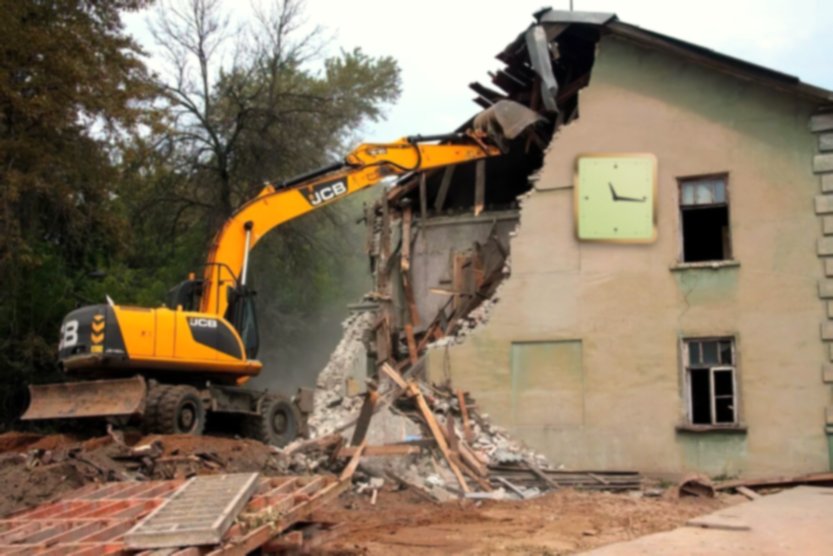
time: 11:16
